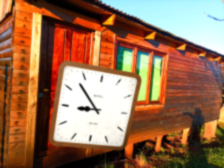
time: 8:53
